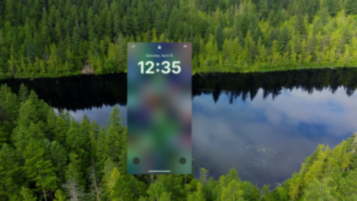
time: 12:35
